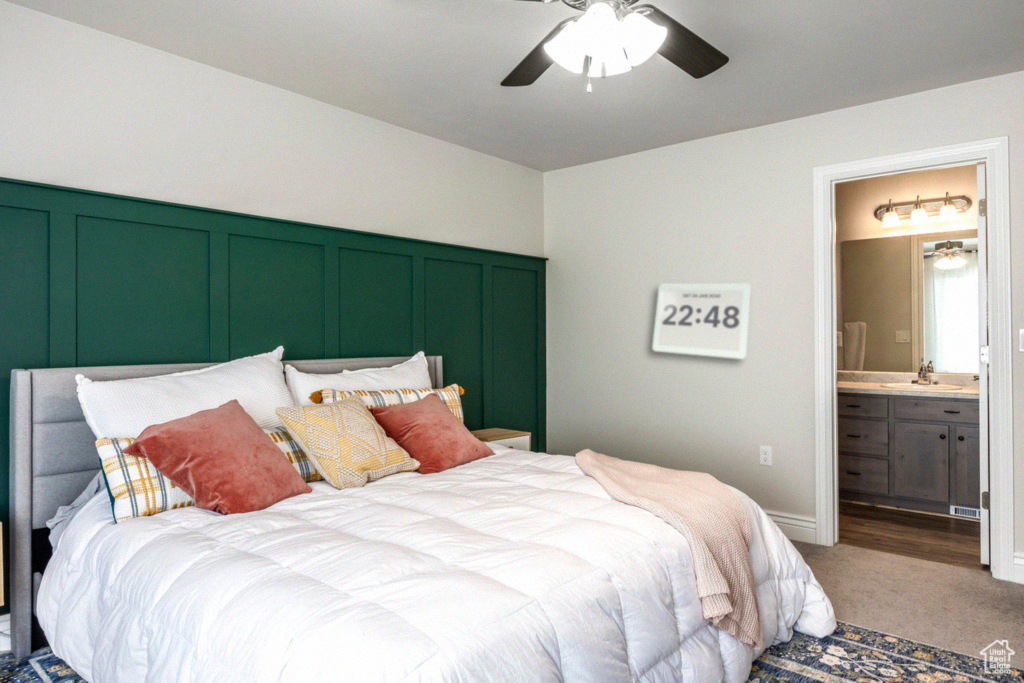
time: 22:48
